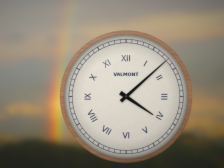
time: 4:08
